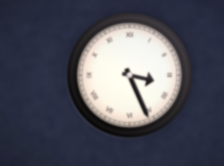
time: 3:26
